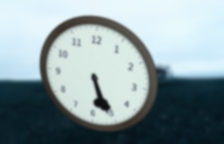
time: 5:26
